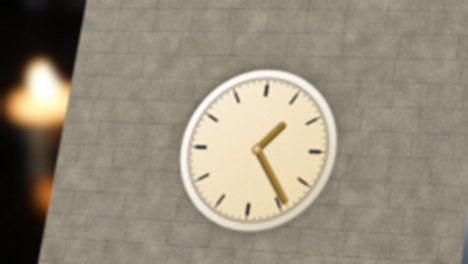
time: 1:24
